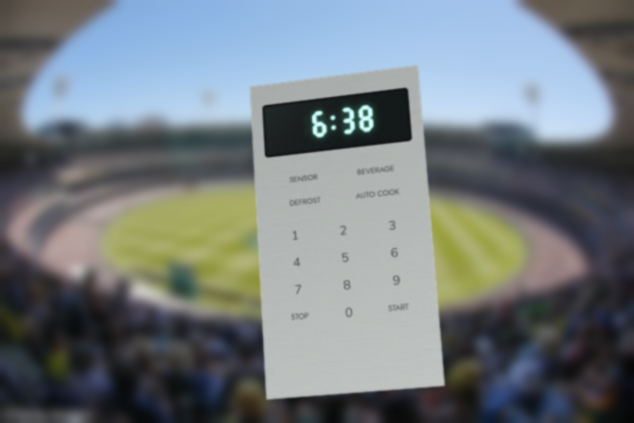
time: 6:38
